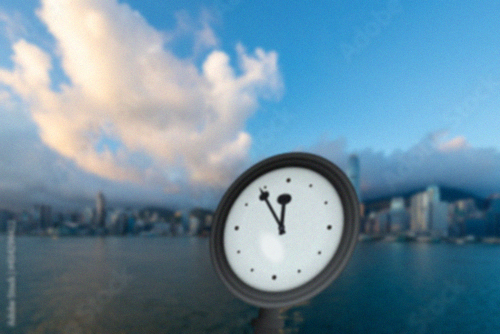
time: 11:54
